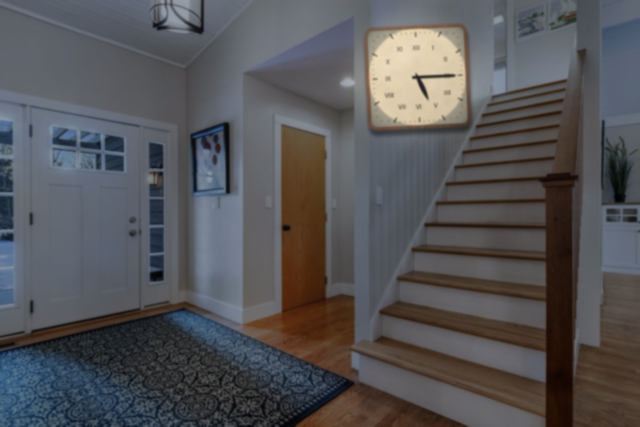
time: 5:15
